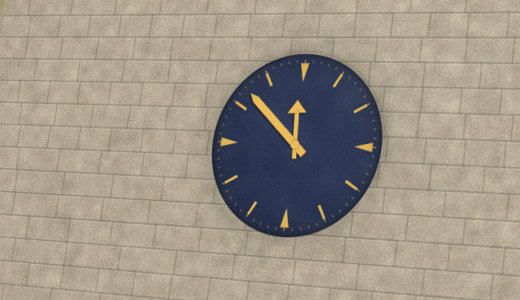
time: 11:52
